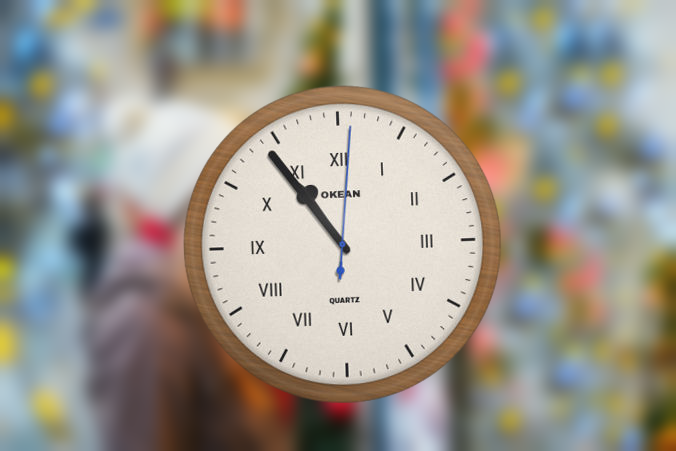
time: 10:54:01
